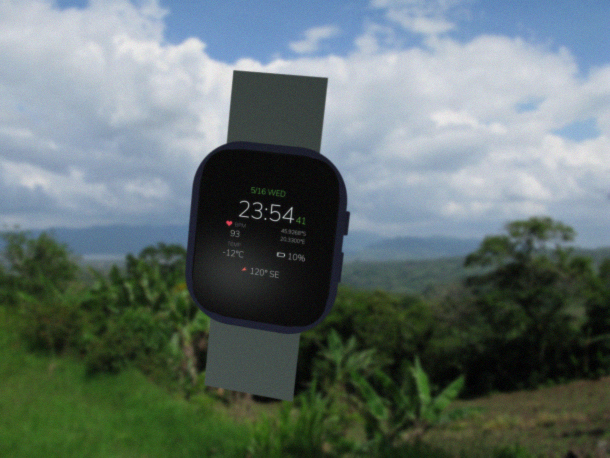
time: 23:54:41
